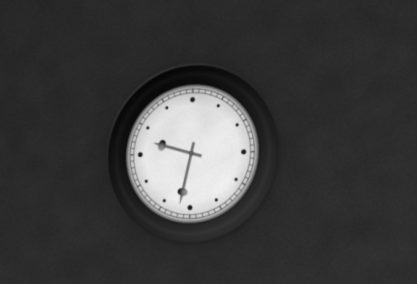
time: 9:32
